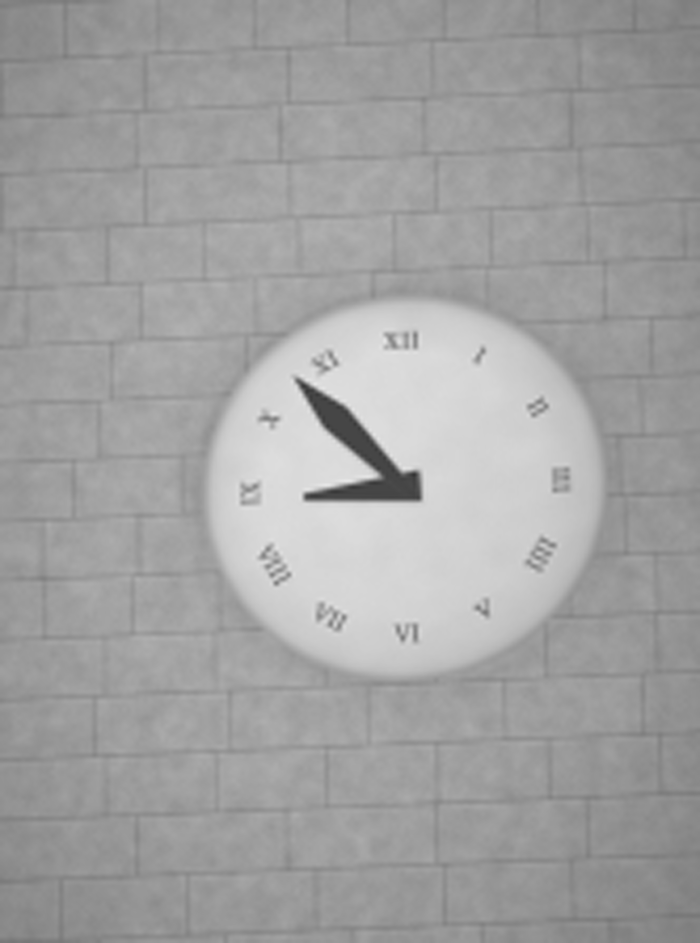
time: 8:53
